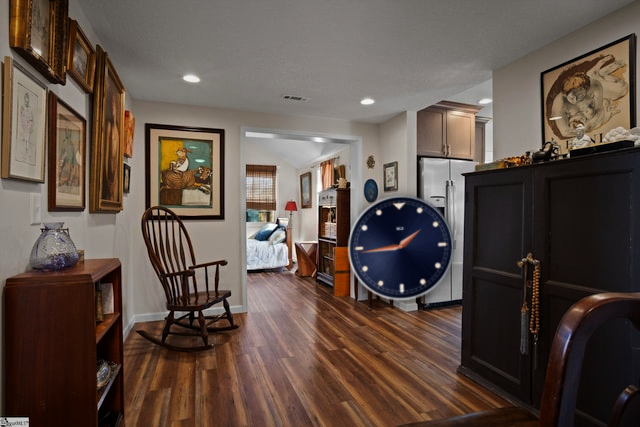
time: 1:44
